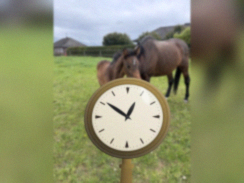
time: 12:51
